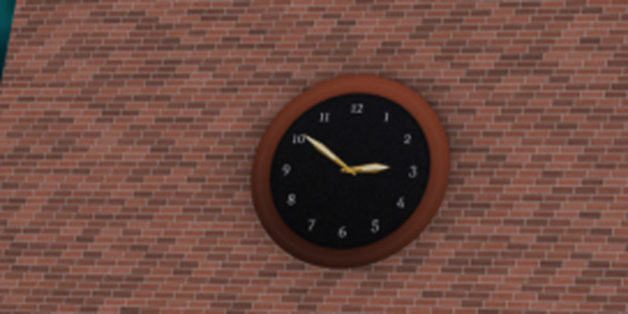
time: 2:51
